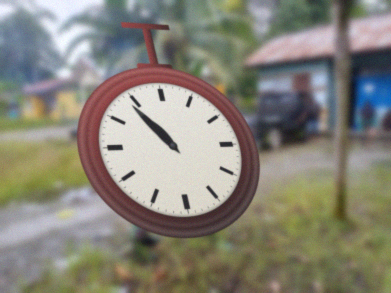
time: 10:54
